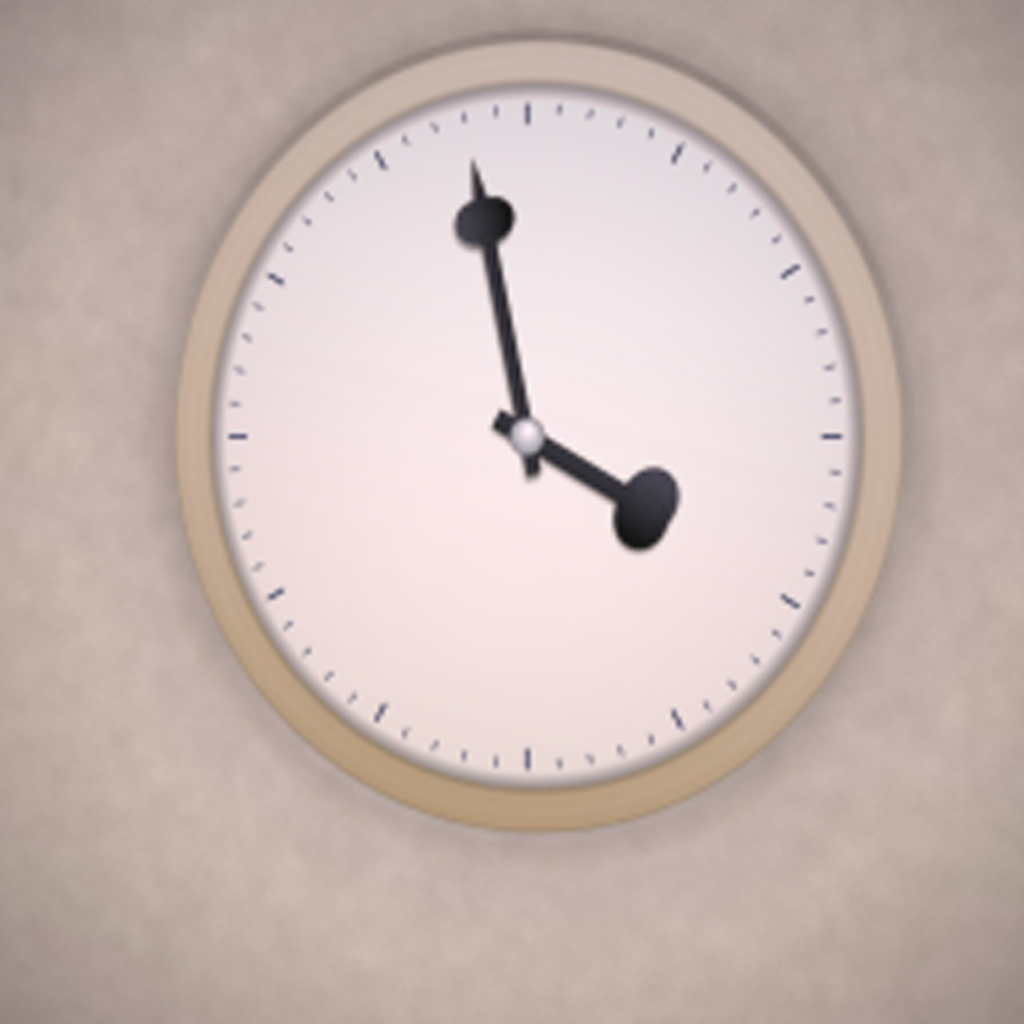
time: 3:58
